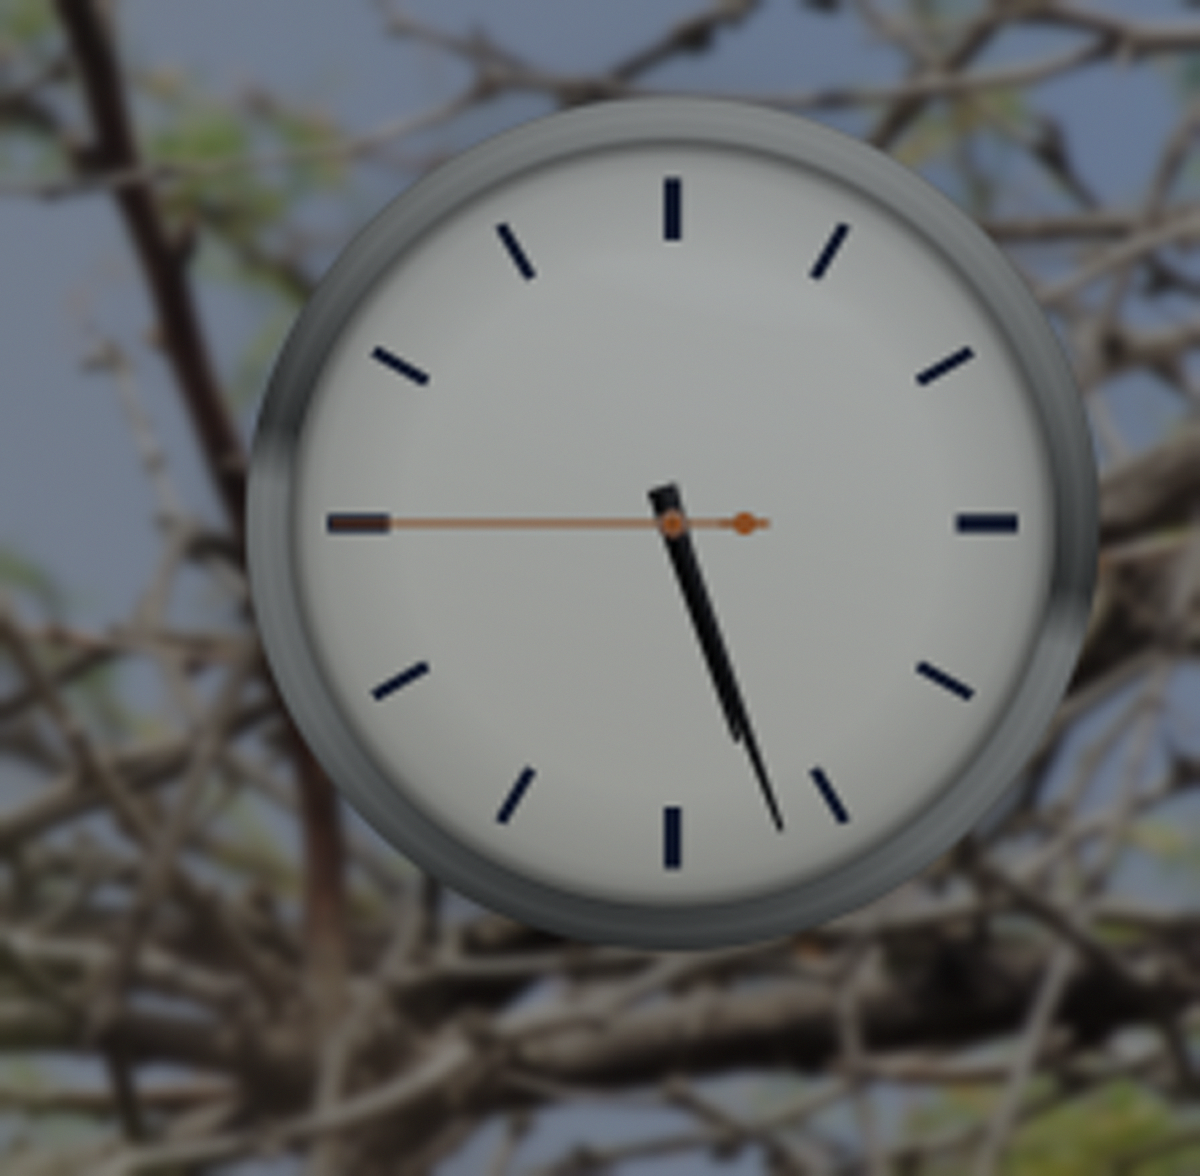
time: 5:26:45
